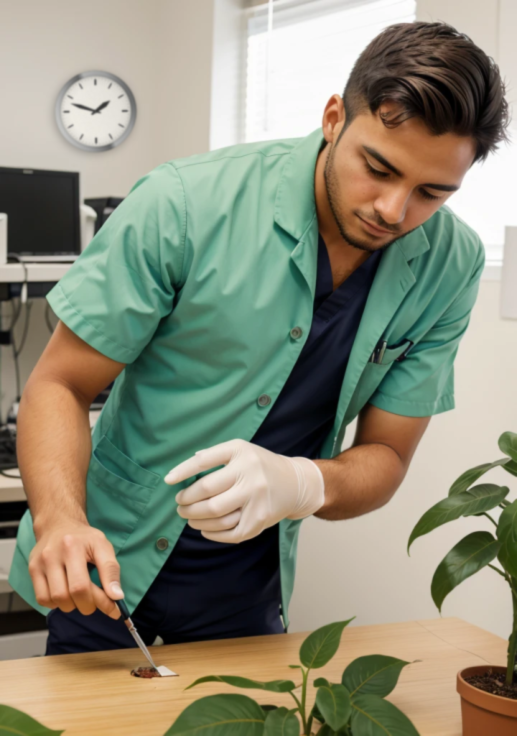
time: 1:48
